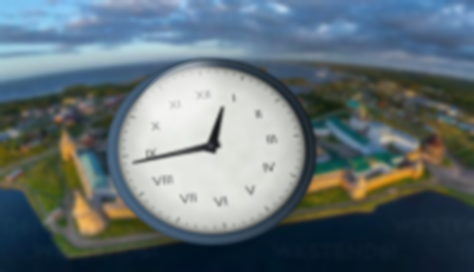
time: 12:44
